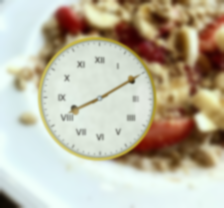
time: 8:10
